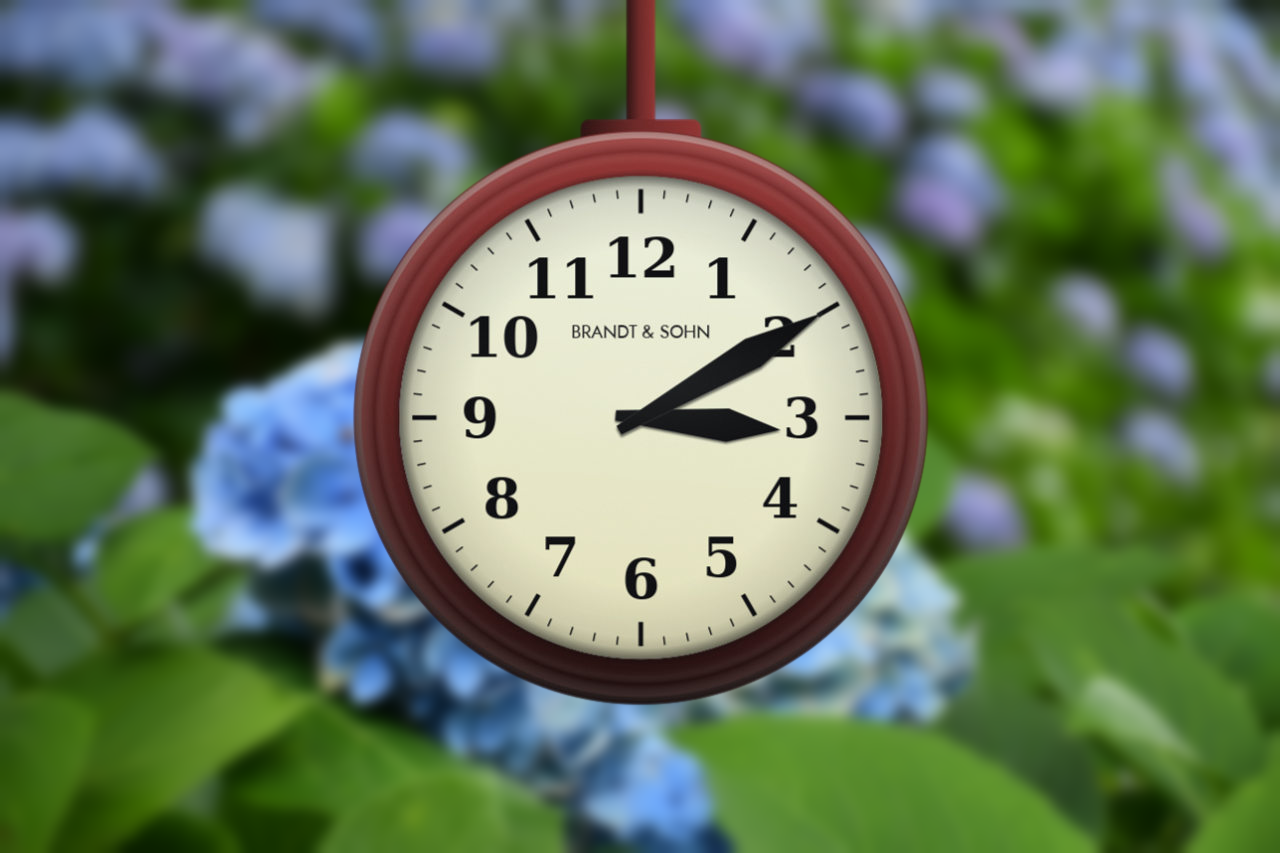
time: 3:10
